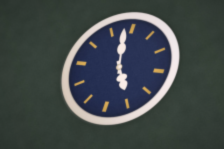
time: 4:58
